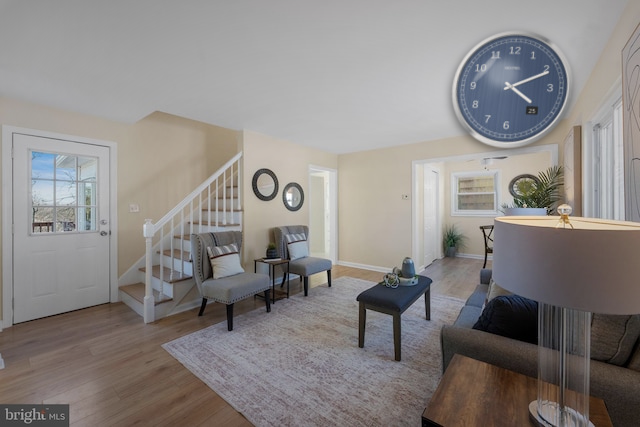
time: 4:11
